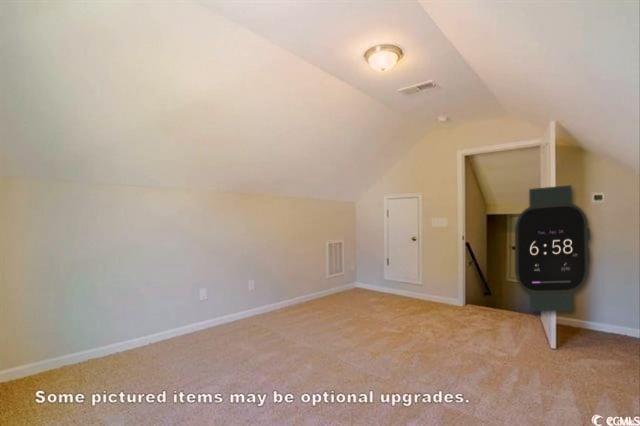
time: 6:58
